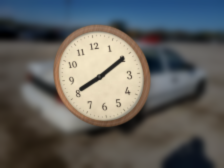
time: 8:10
